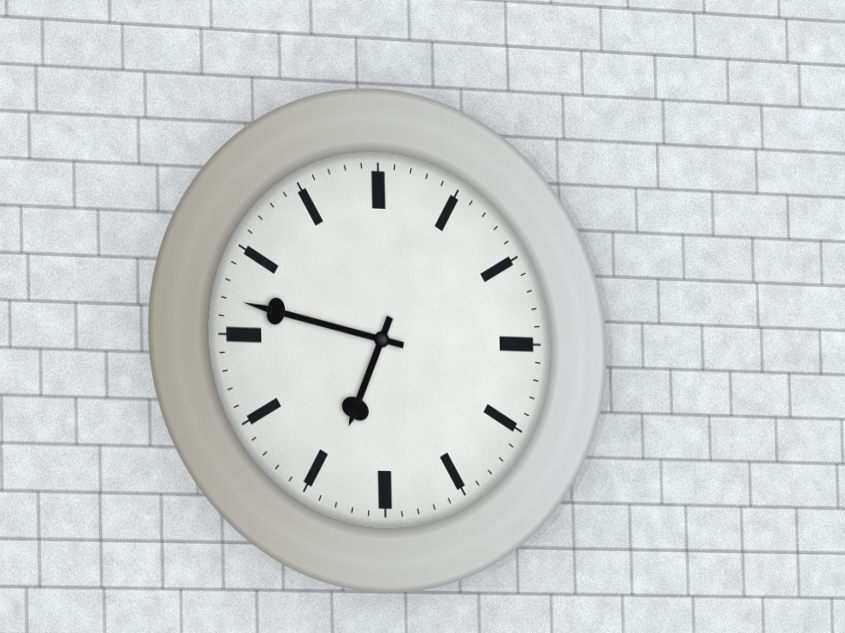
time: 6:47
